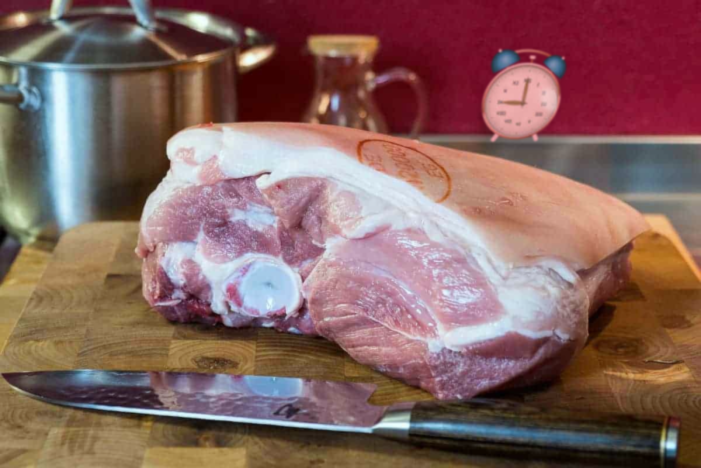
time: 9:00
